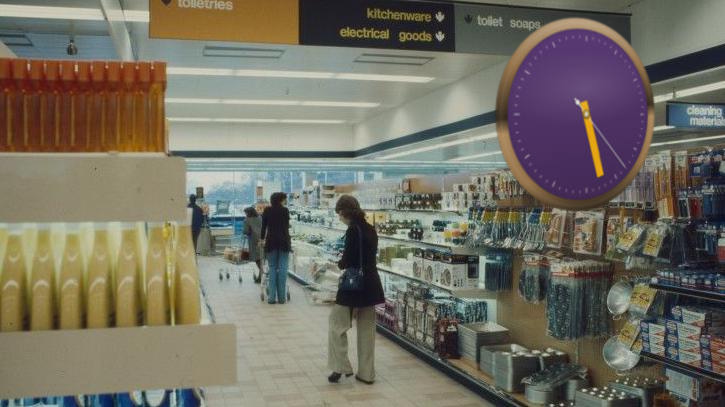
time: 5:27:23
